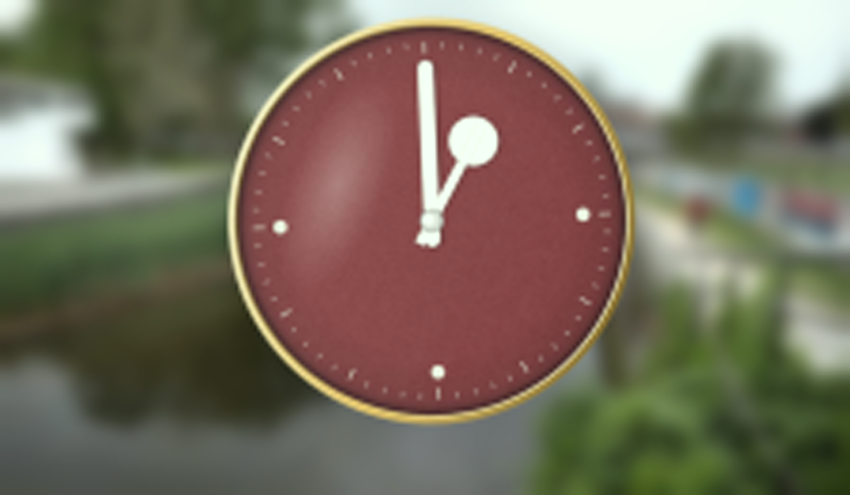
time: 1:00
